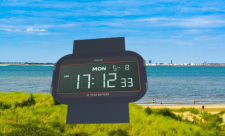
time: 17:12:33
